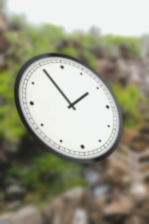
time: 1:55
